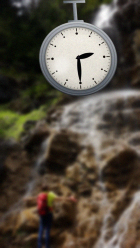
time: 2:30
